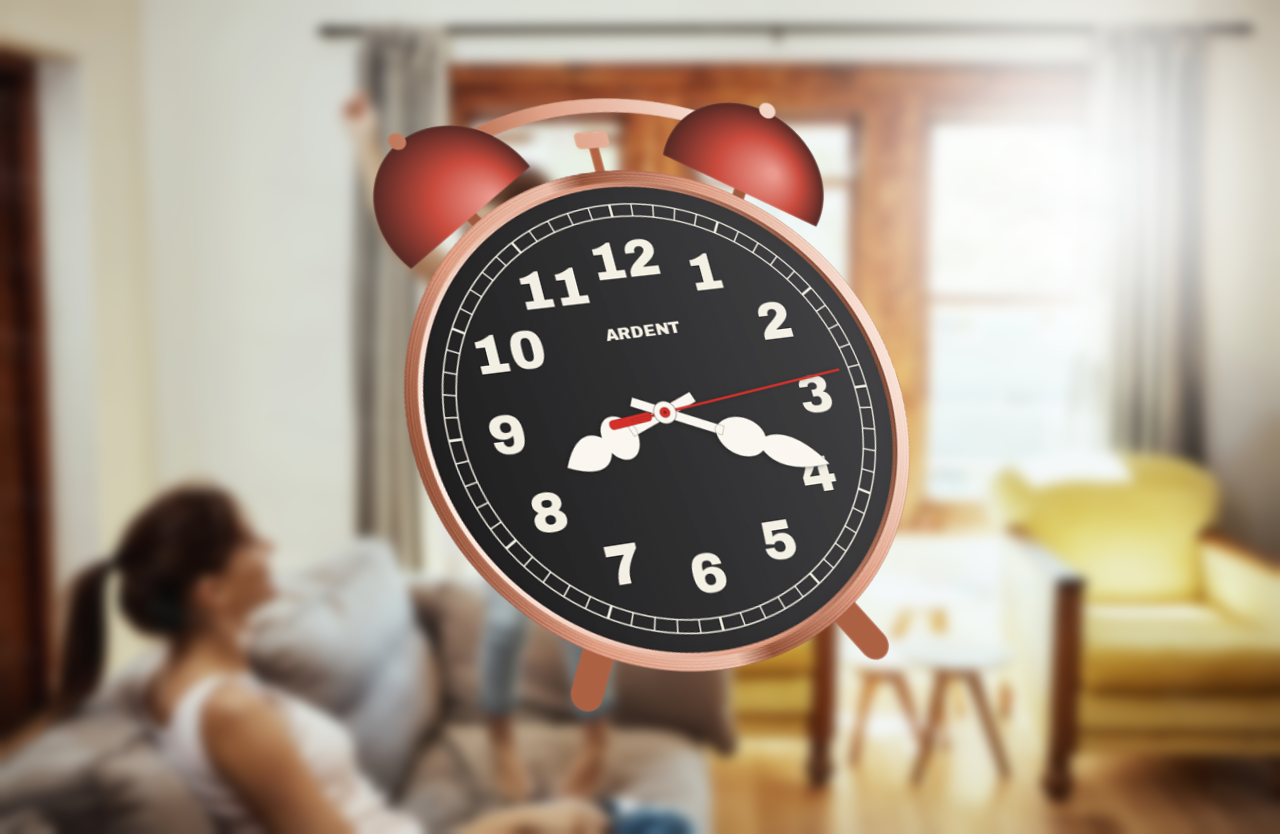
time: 8:19:14
